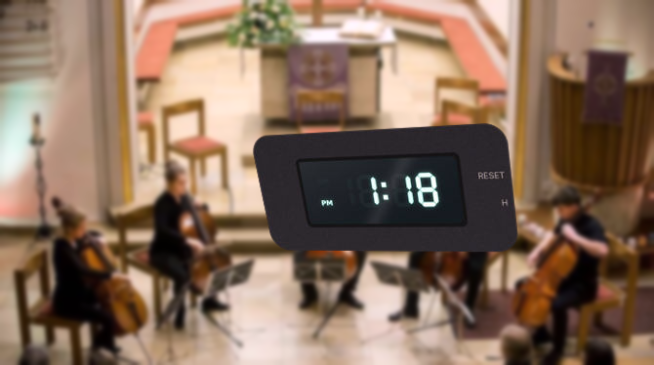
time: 1:18
